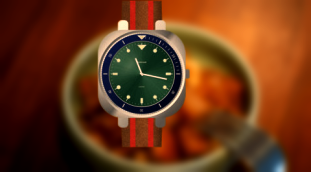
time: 11:17
